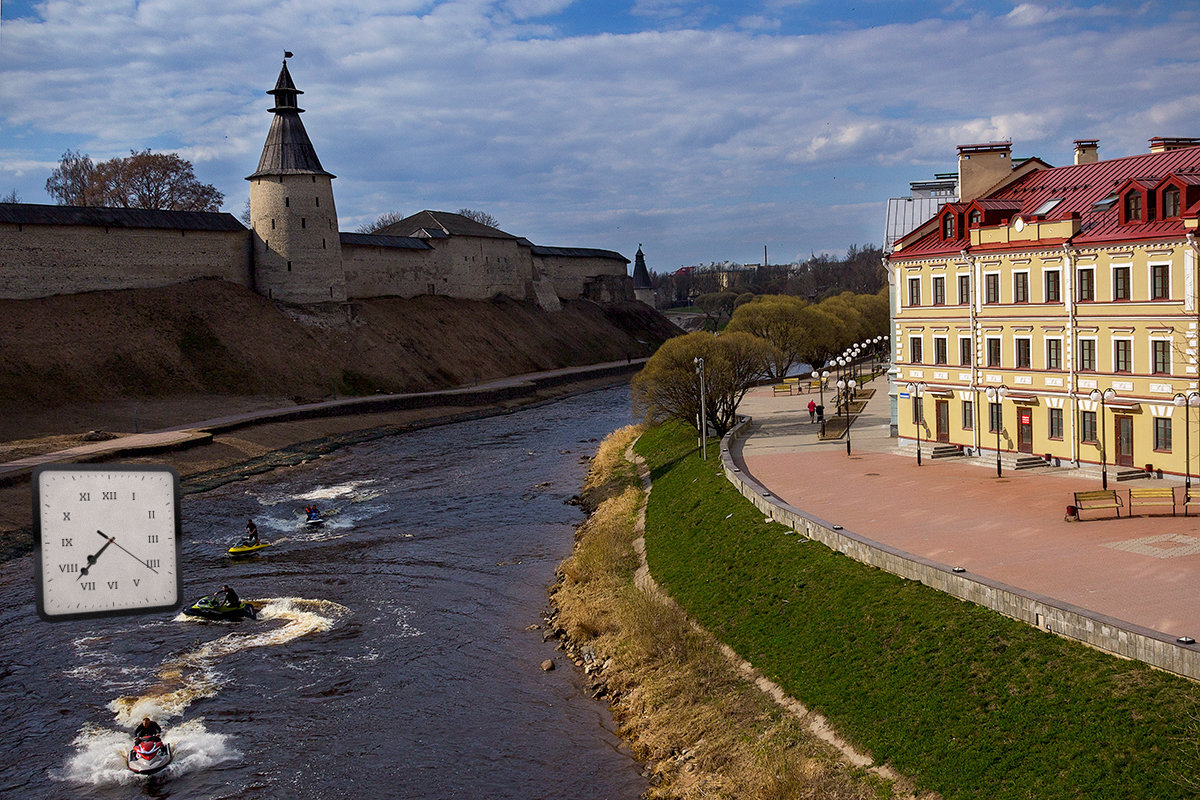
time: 7:37:21
